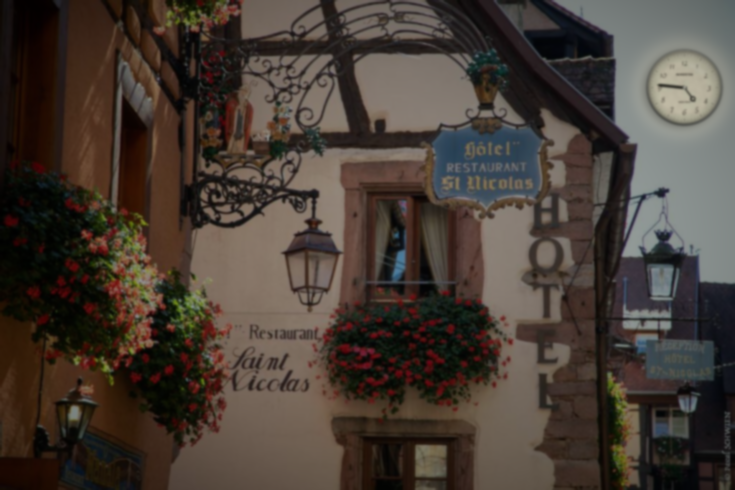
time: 4:46
